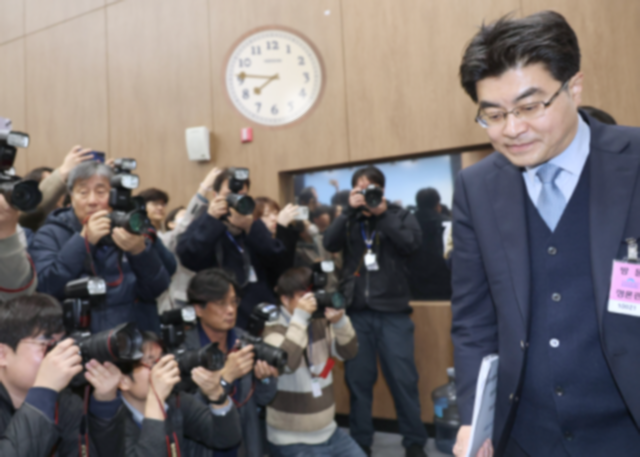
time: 7:46
